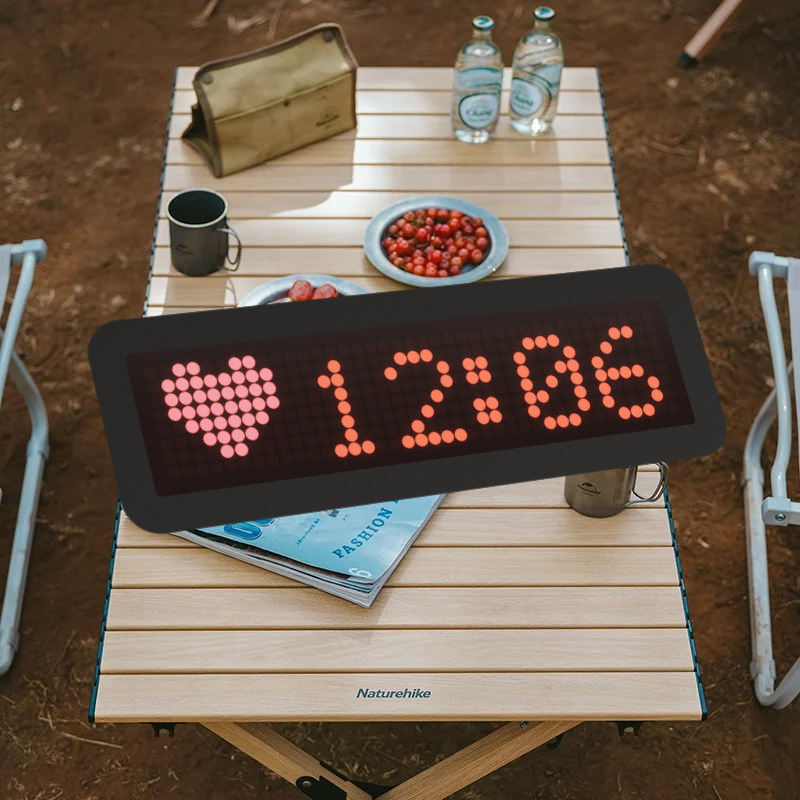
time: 12:06
